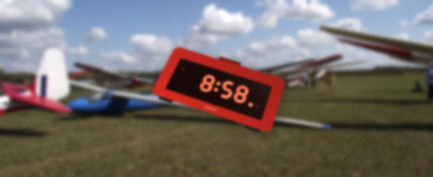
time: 8:58
